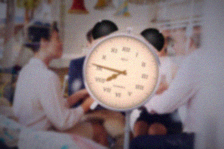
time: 7:46
